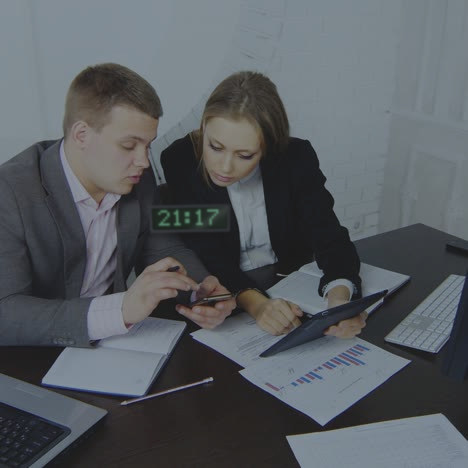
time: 21:17
